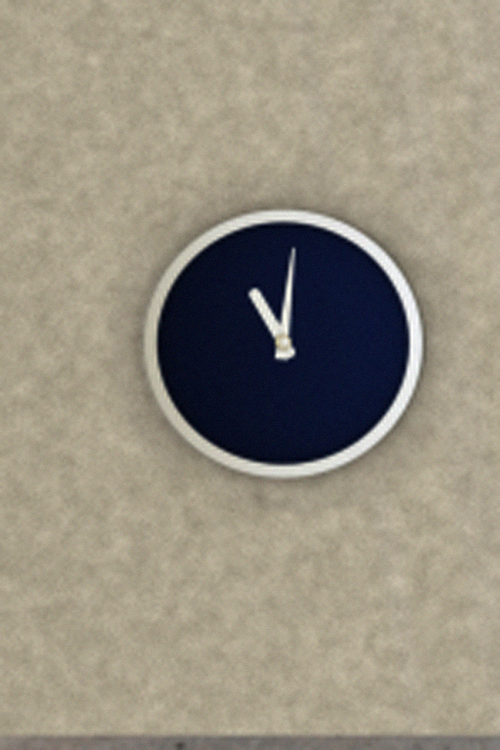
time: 11:01
